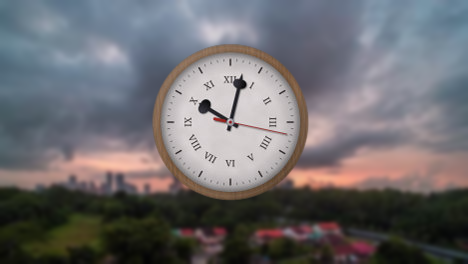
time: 10:02:17
